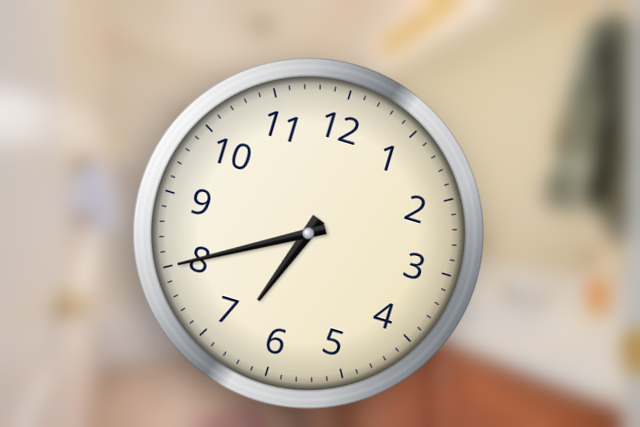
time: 6:40
